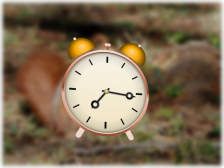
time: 7:16
